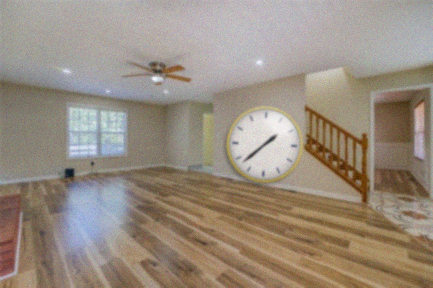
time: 1:38
